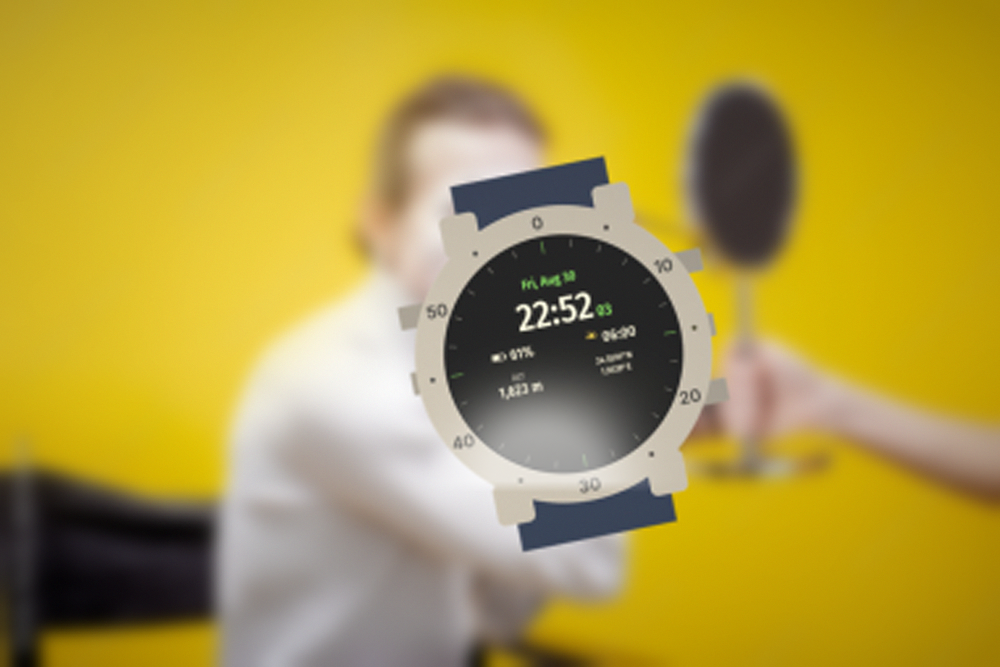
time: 22:52
